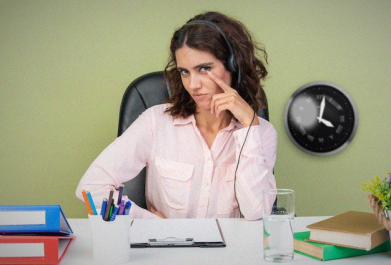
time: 4:02
